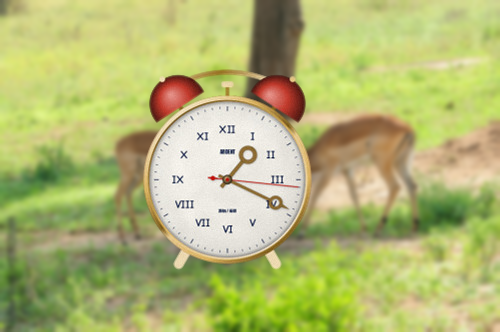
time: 1:19:16
